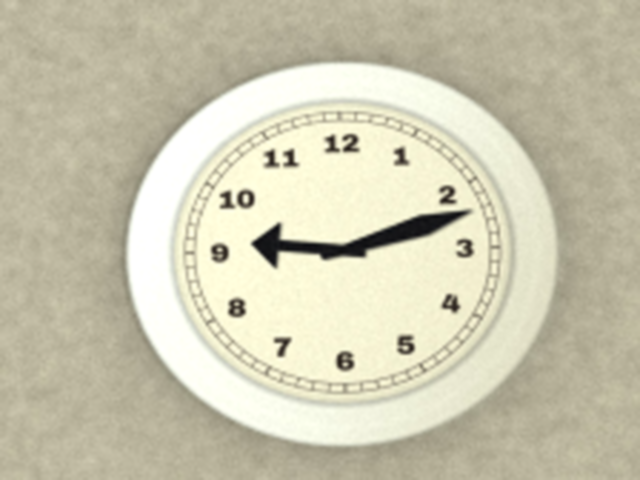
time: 9:12
